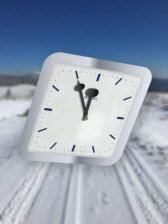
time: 11:55
